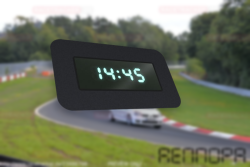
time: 14:45
